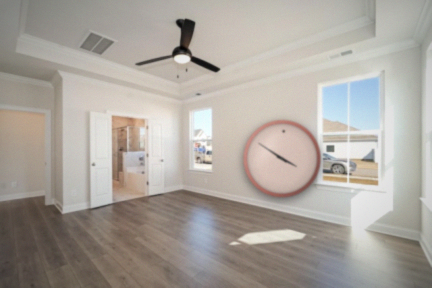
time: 3:50
